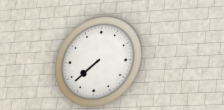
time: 7:38
